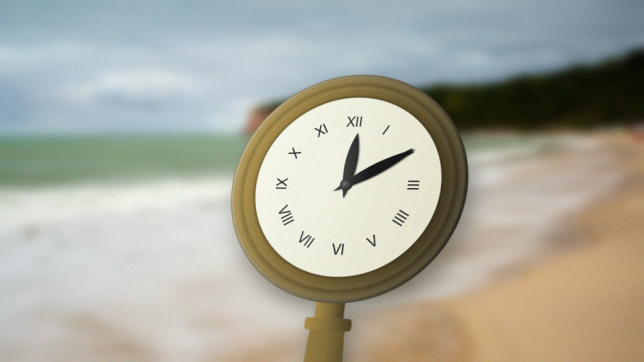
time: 12:10
